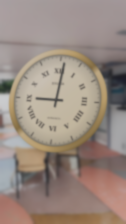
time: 9:01
